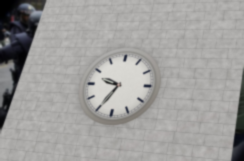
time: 9:35
